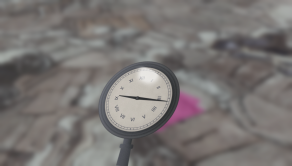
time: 9:16
